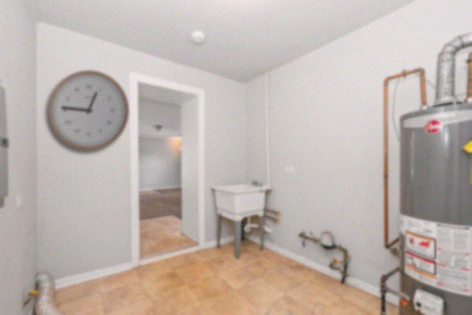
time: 12:46
